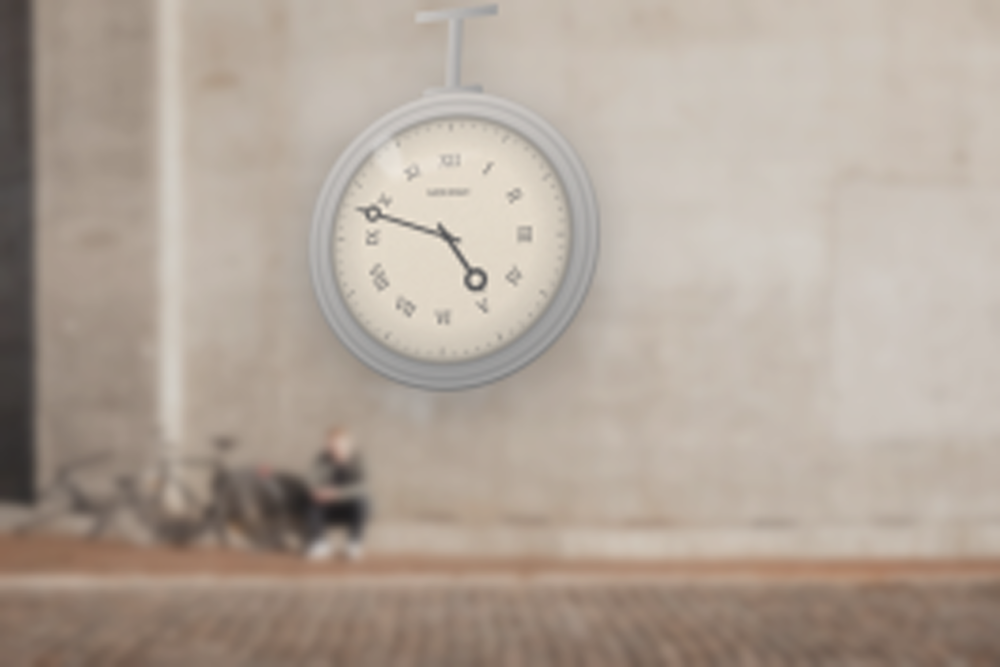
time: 4:48
